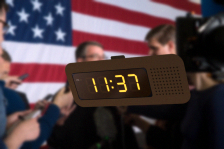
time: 11:37
